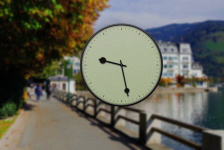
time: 9:28
